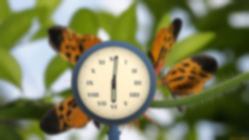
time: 6:01
